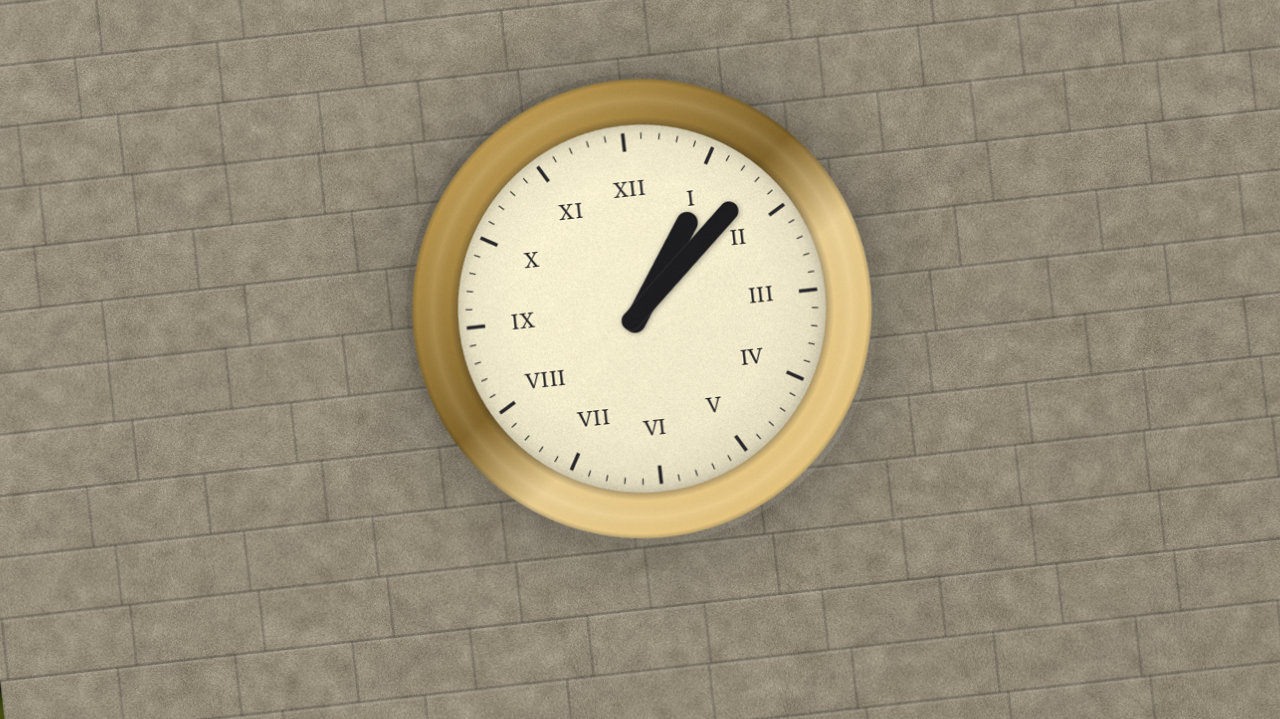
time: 1:08
